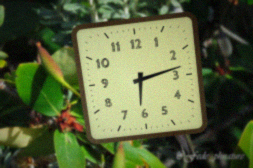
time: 6:13
